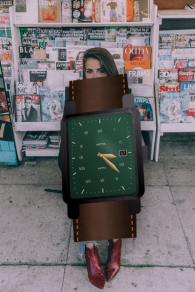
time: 3:23
